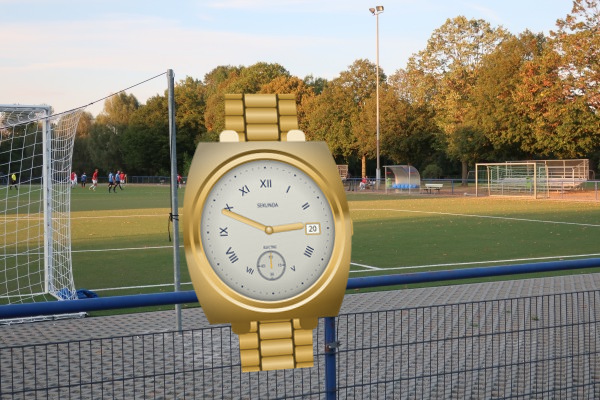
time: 2:49
